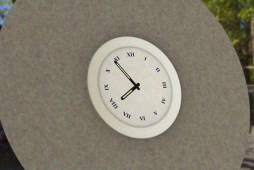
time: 7:54
